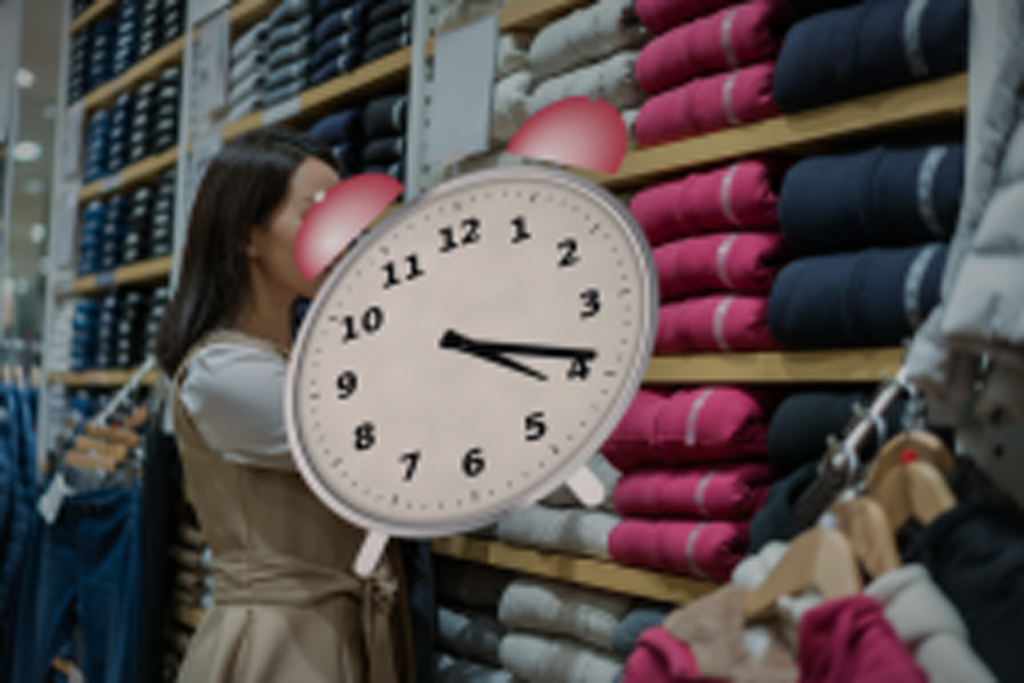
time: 4:19
